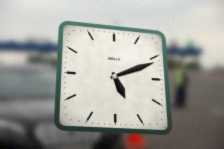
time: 5:11
